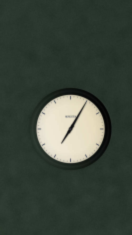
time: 7:05
